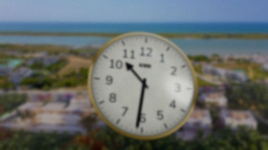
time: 10:31
